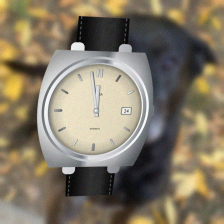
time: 11:58
